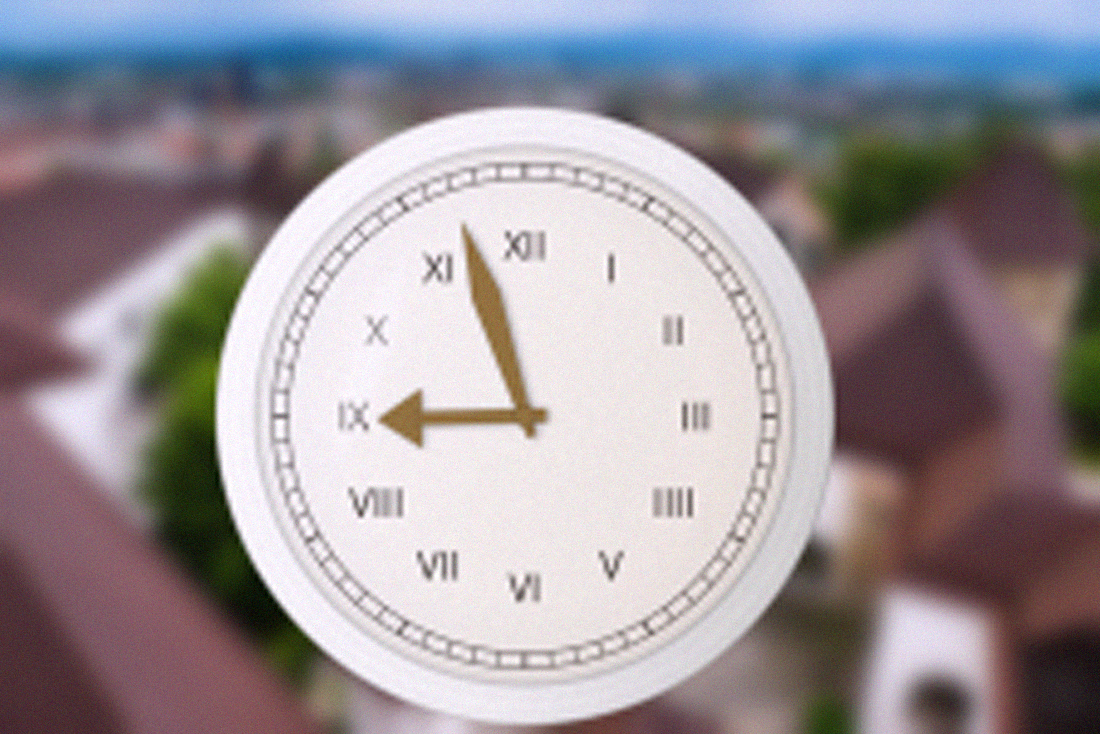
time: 8:57
